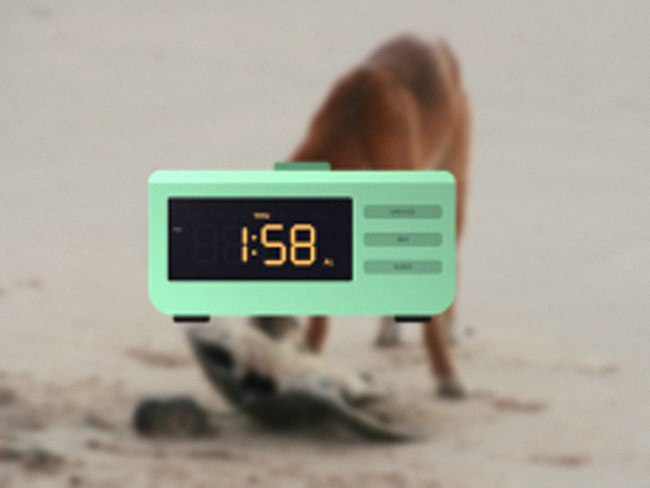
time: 1:58
